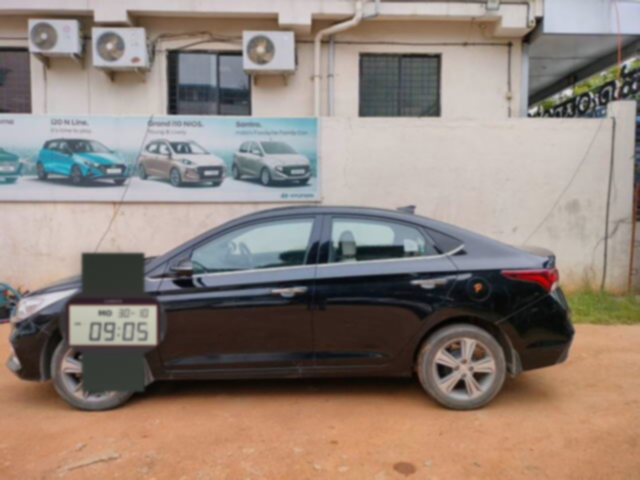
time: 9:05
